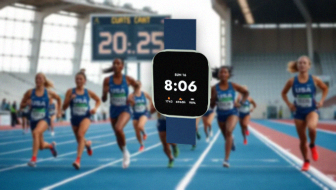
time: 8:06
